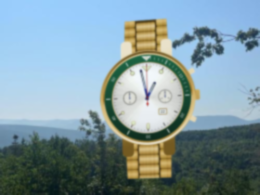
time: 12:58
